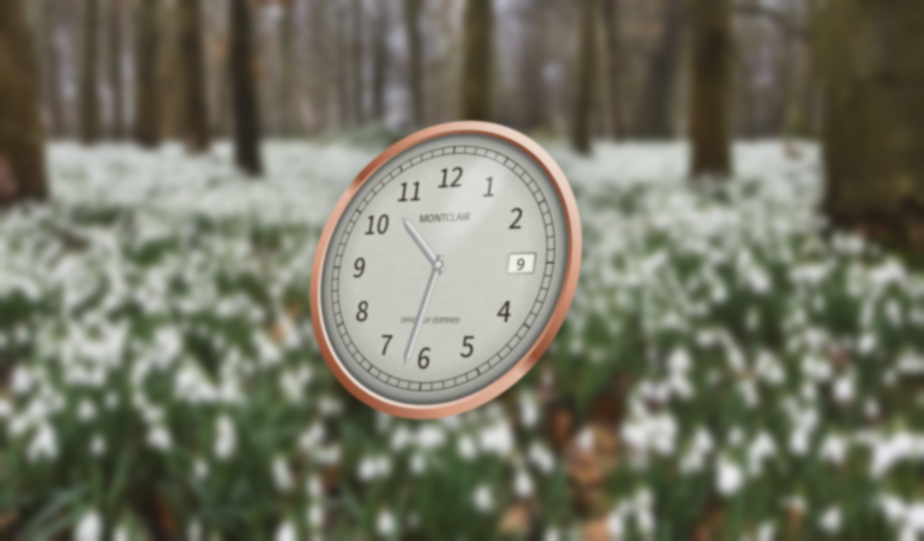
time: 10:32
